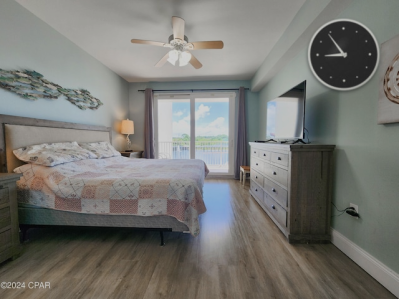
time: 8:54
